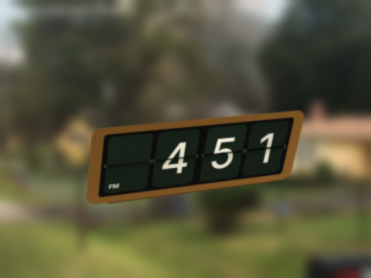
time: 4:51
